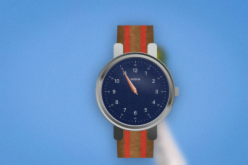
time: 10:55
